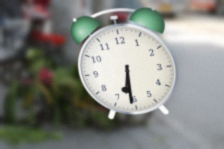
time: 6:31
